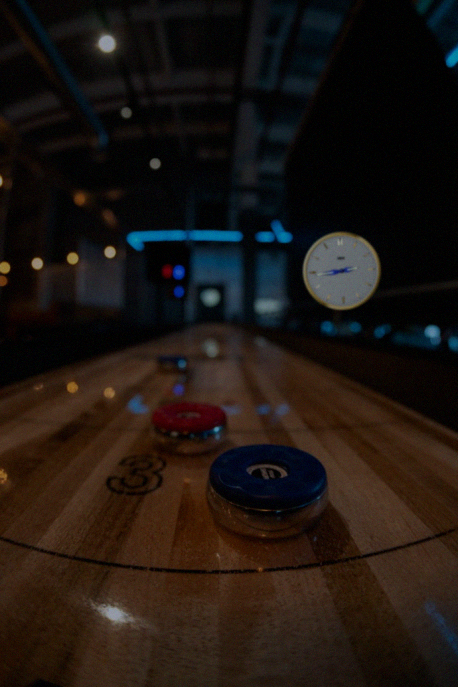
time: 2:44
